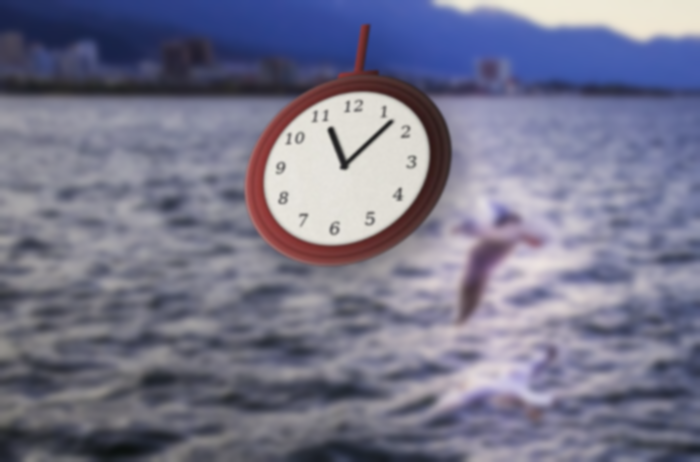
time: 11:07
